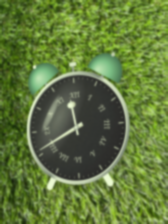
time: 11:41
